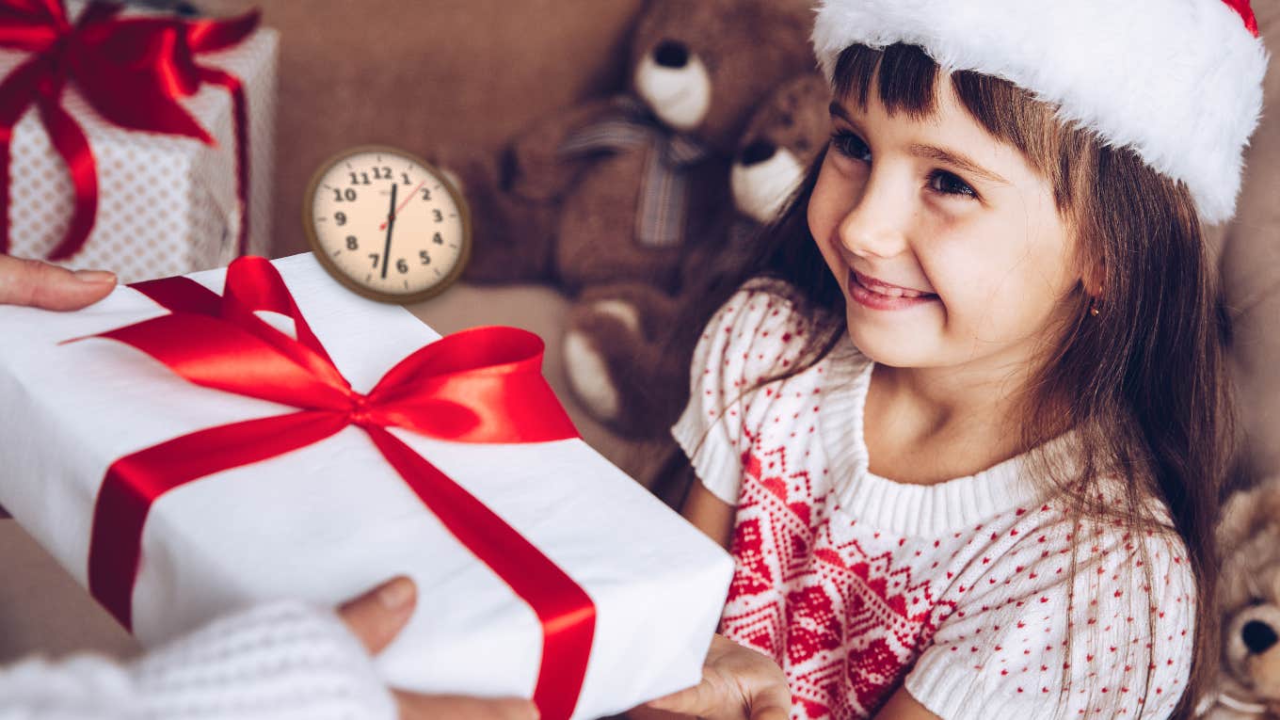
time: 12:33:08
